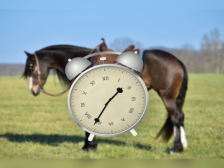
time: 1:36
